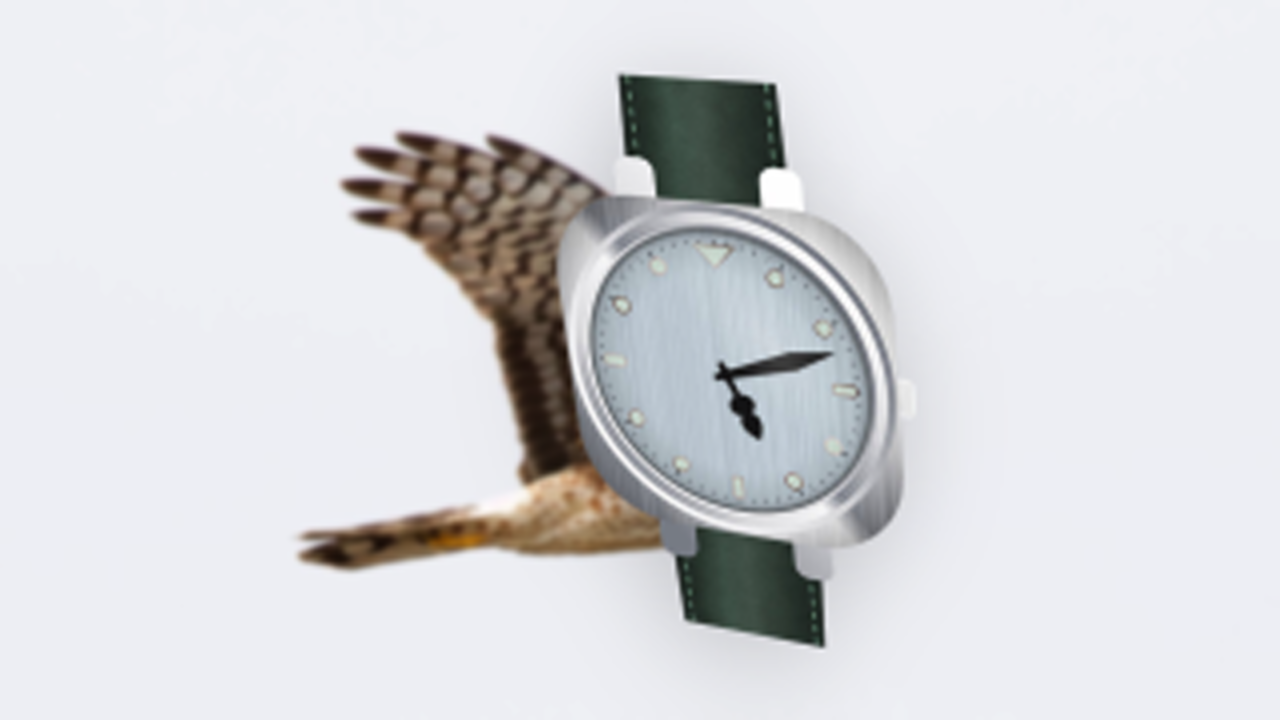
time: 5:12
